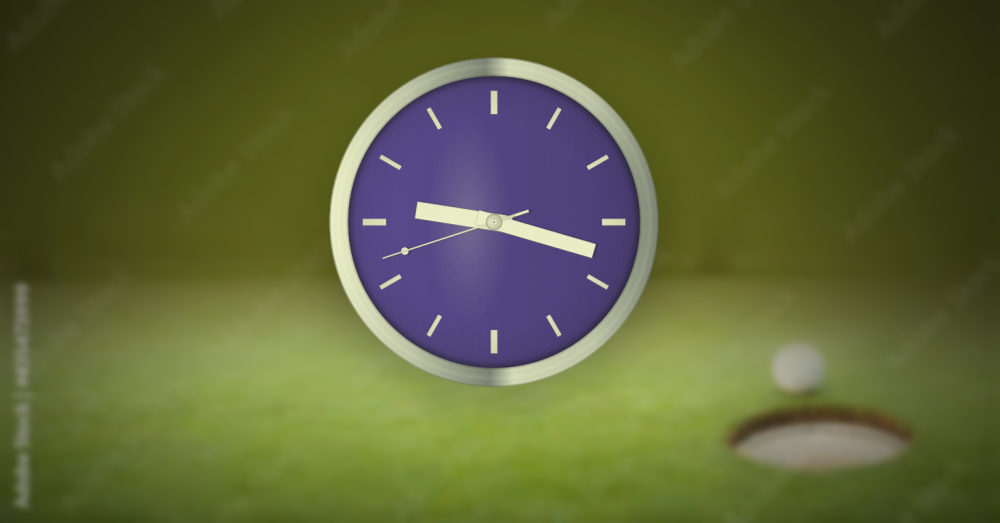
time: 9:17:42
